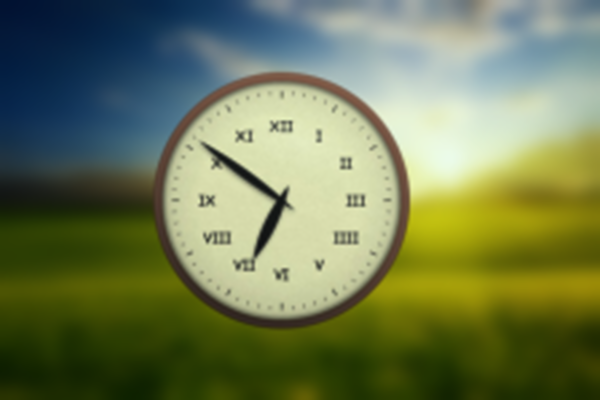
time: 6:51
